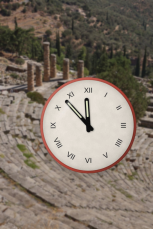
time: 11:53
